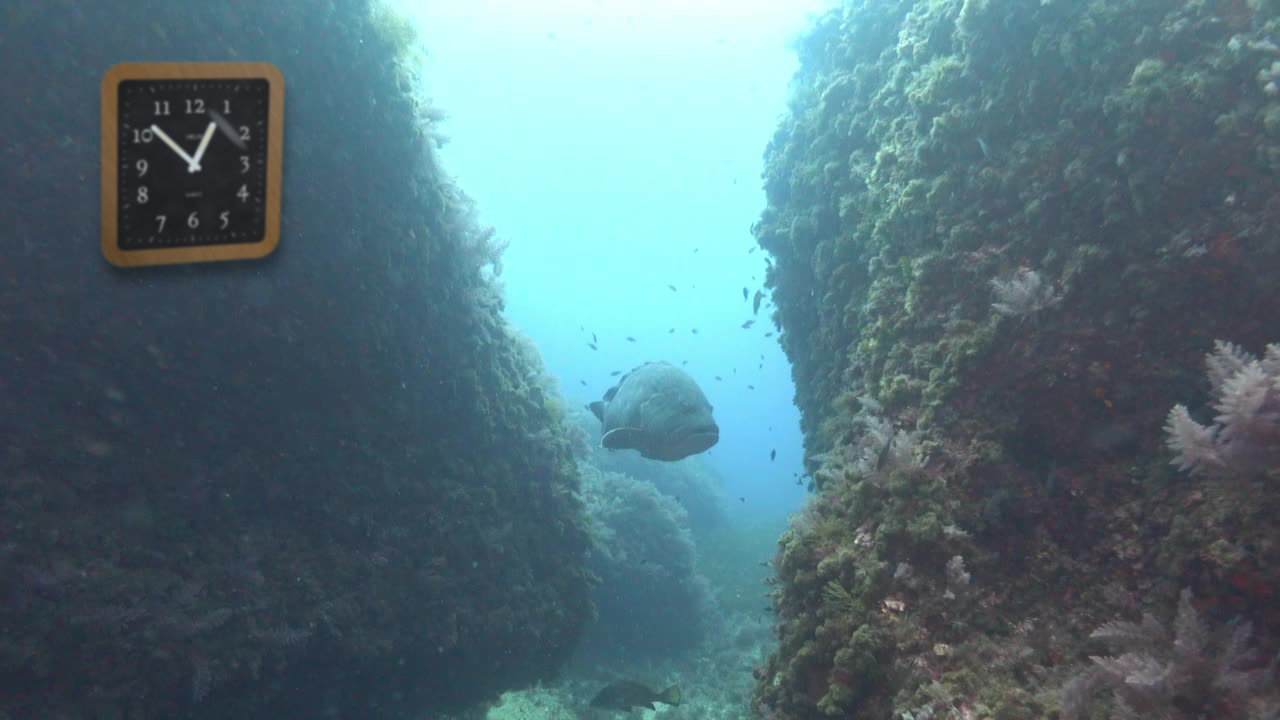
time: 12:52
